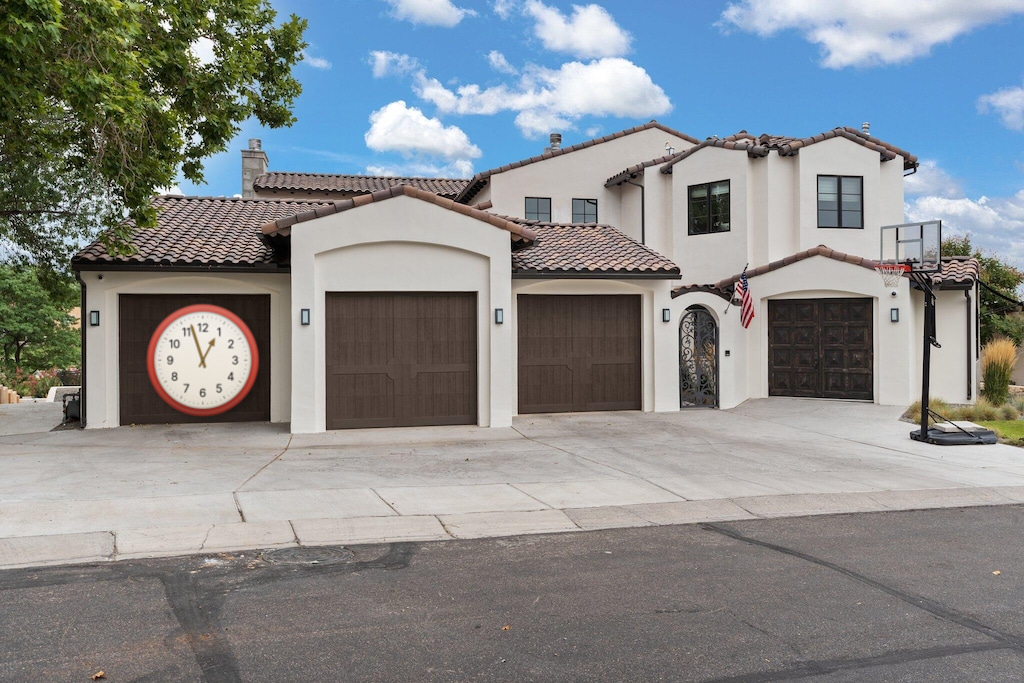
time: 12:57
